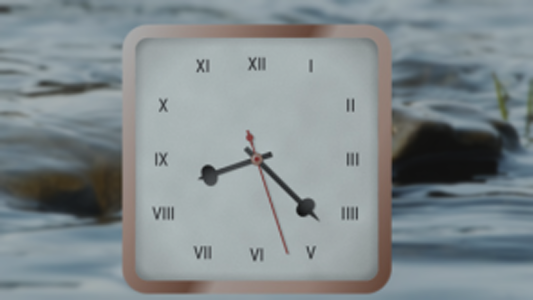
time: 8:22:27
